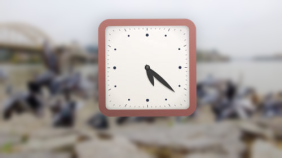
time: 5:22
